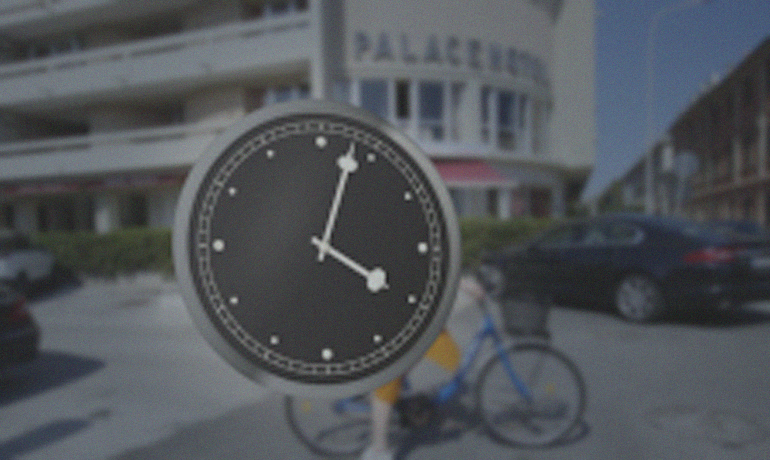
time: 4:03
